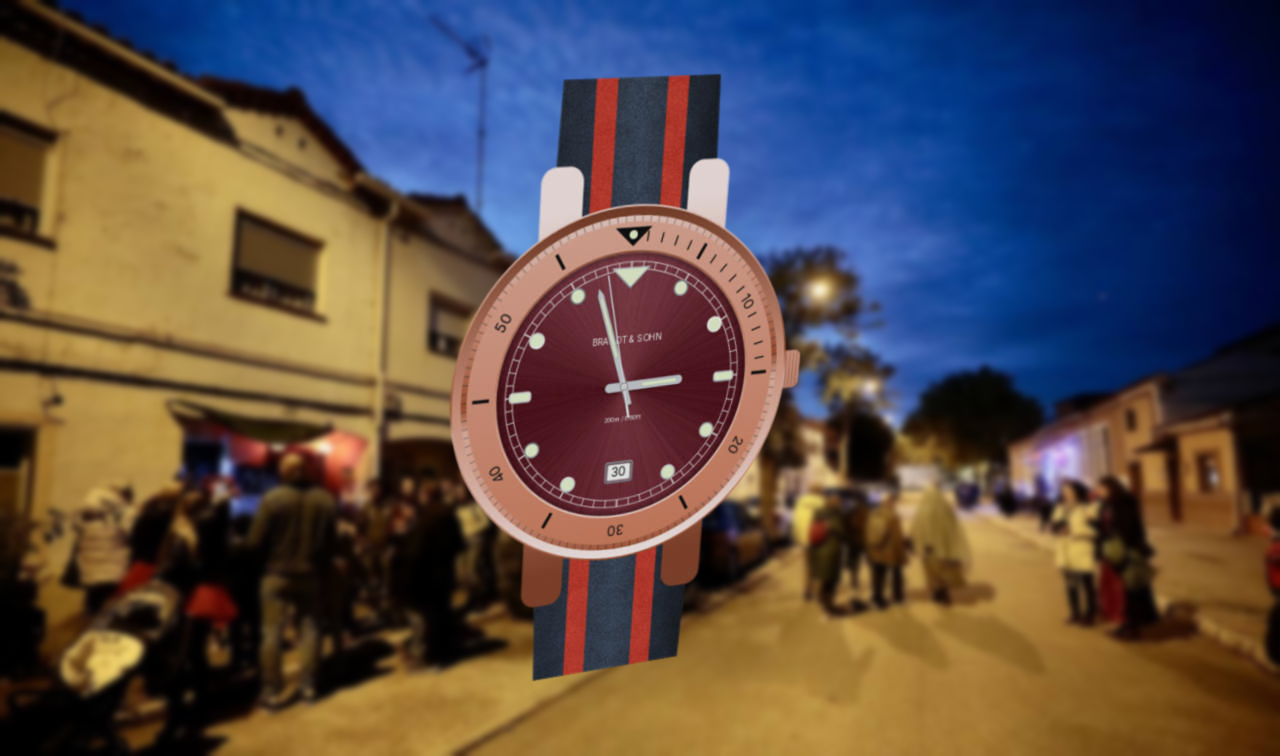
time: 2:56:58
